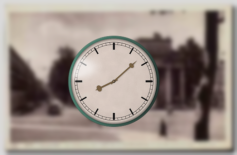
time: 8:08
